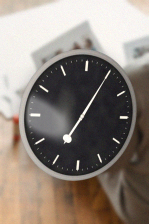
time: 7:05
